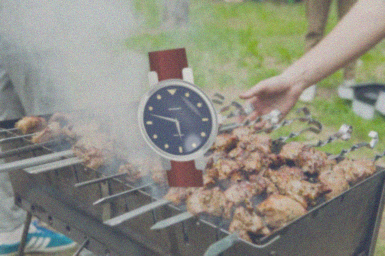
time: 5:48
